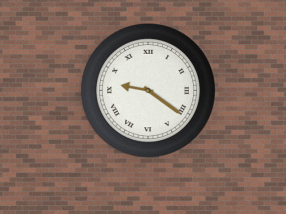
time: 9:21
